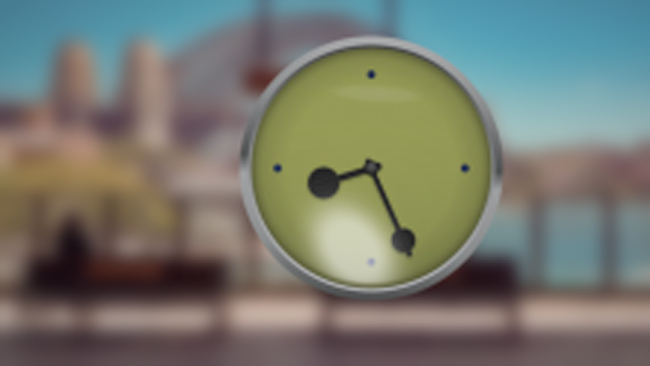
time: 8:26
